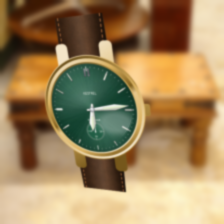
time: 6:14
